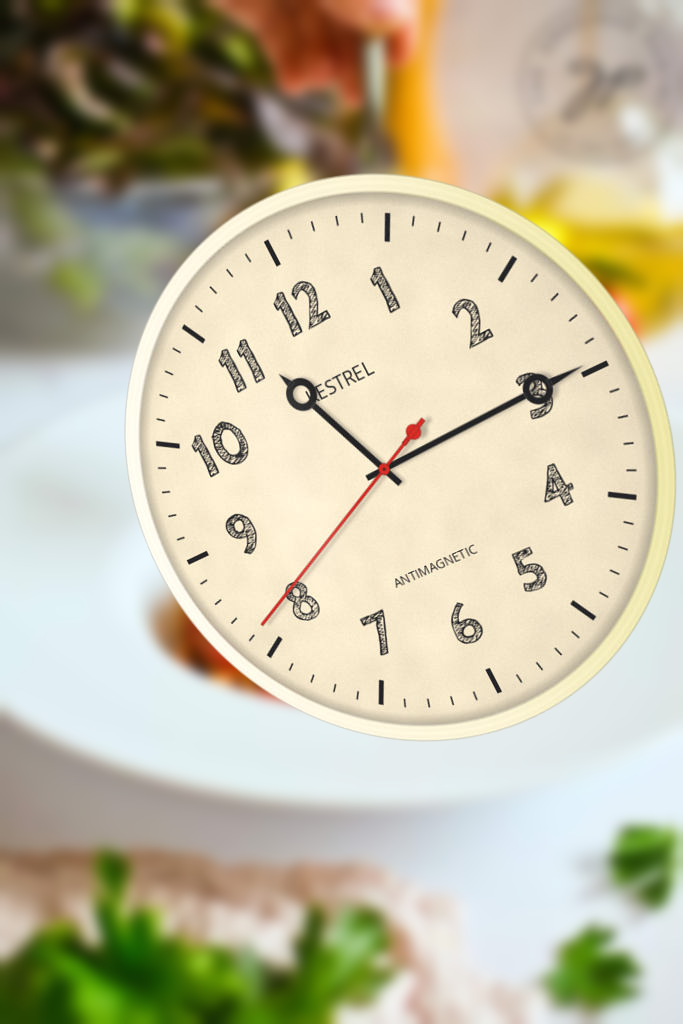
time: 11:14:41
